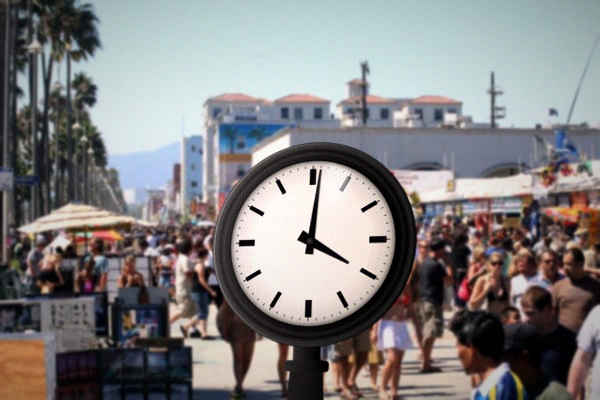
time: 4:01
